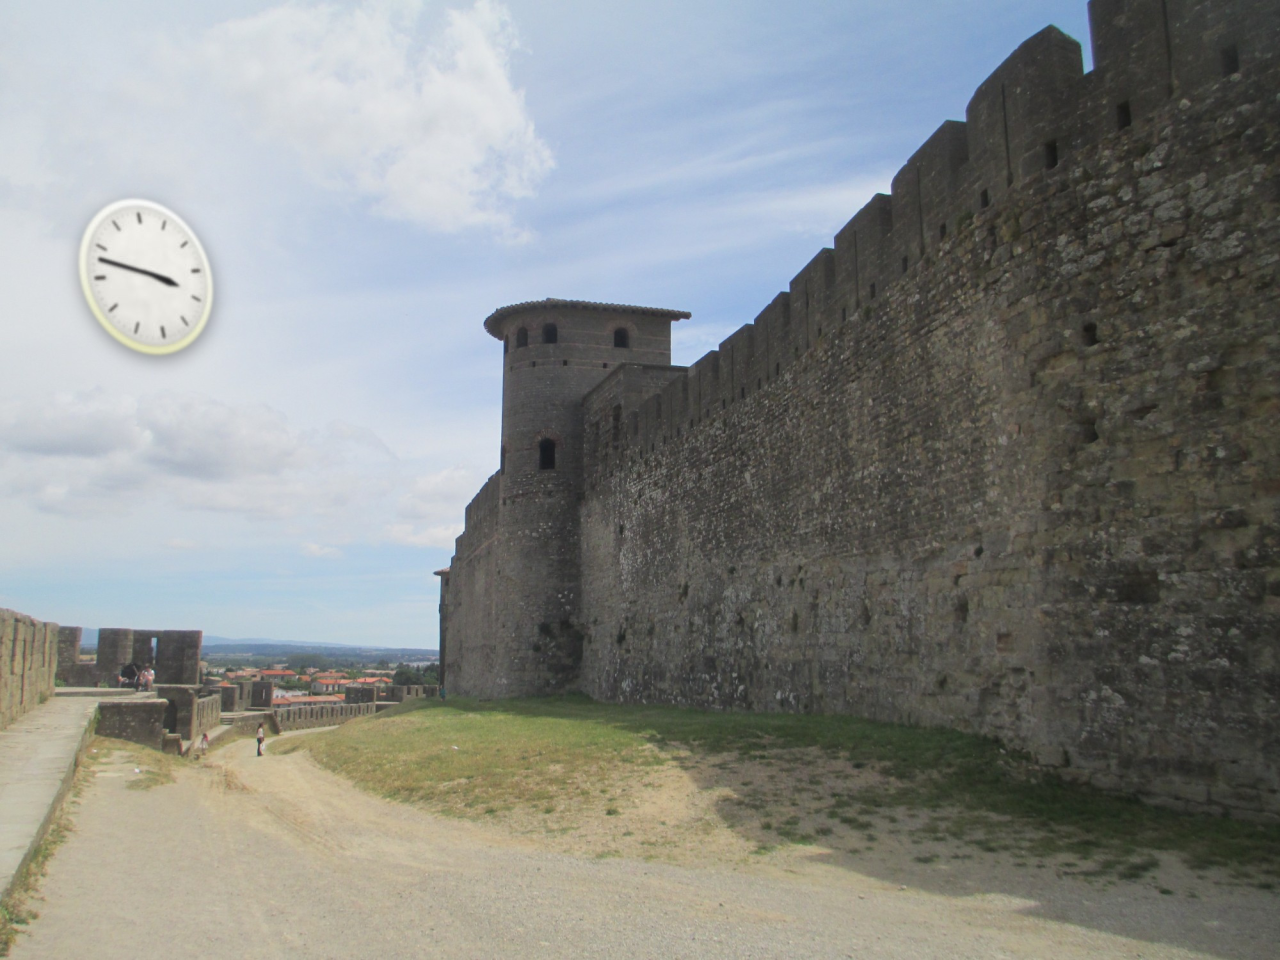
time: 3:48
